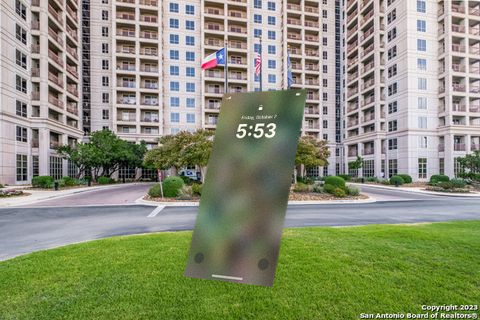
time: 5:53
